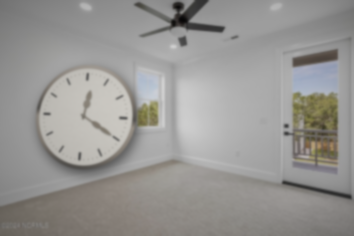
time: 12:20
